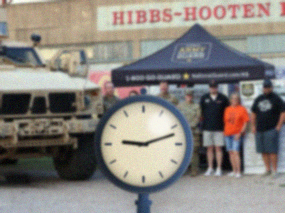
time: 9:12
